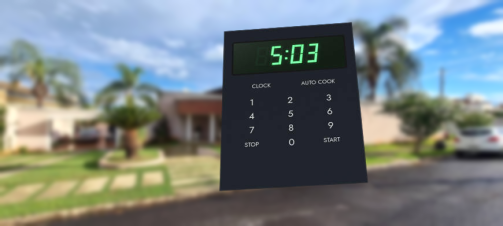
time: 5:03
